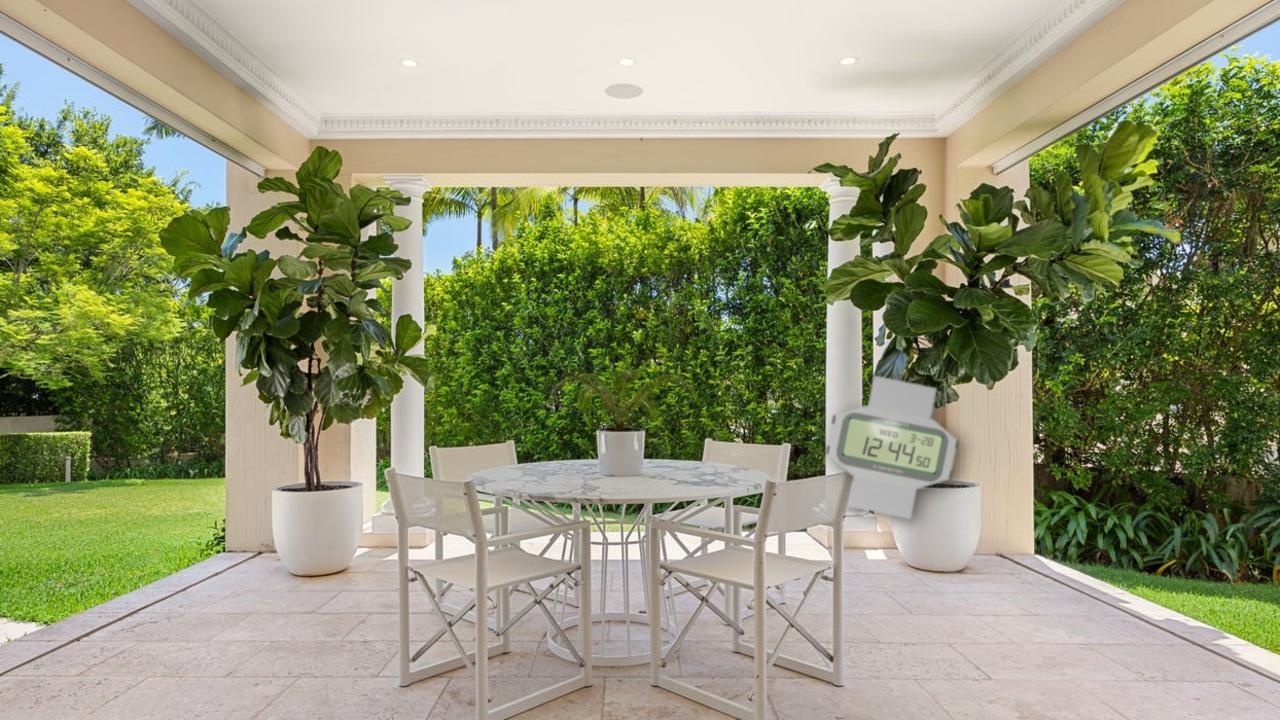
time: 12:44
